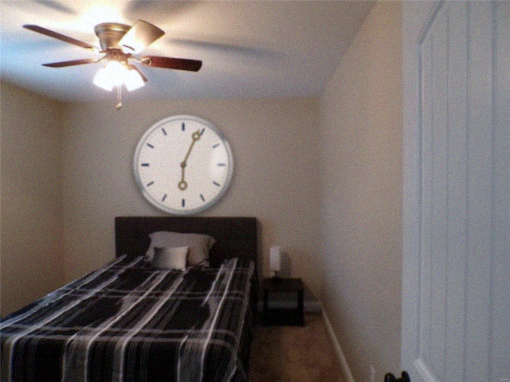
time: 6:04
